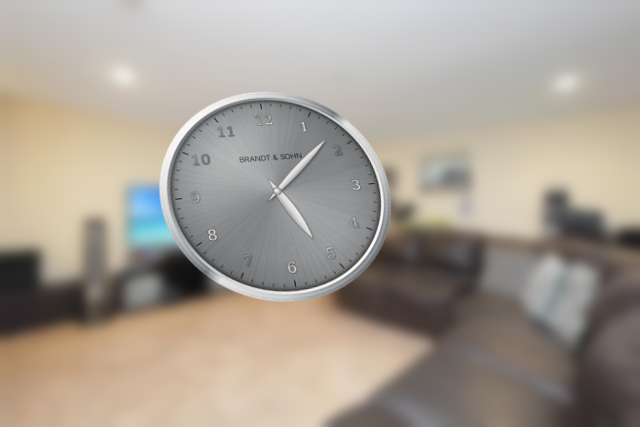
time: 5:08
